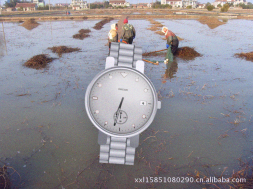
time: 6:32
